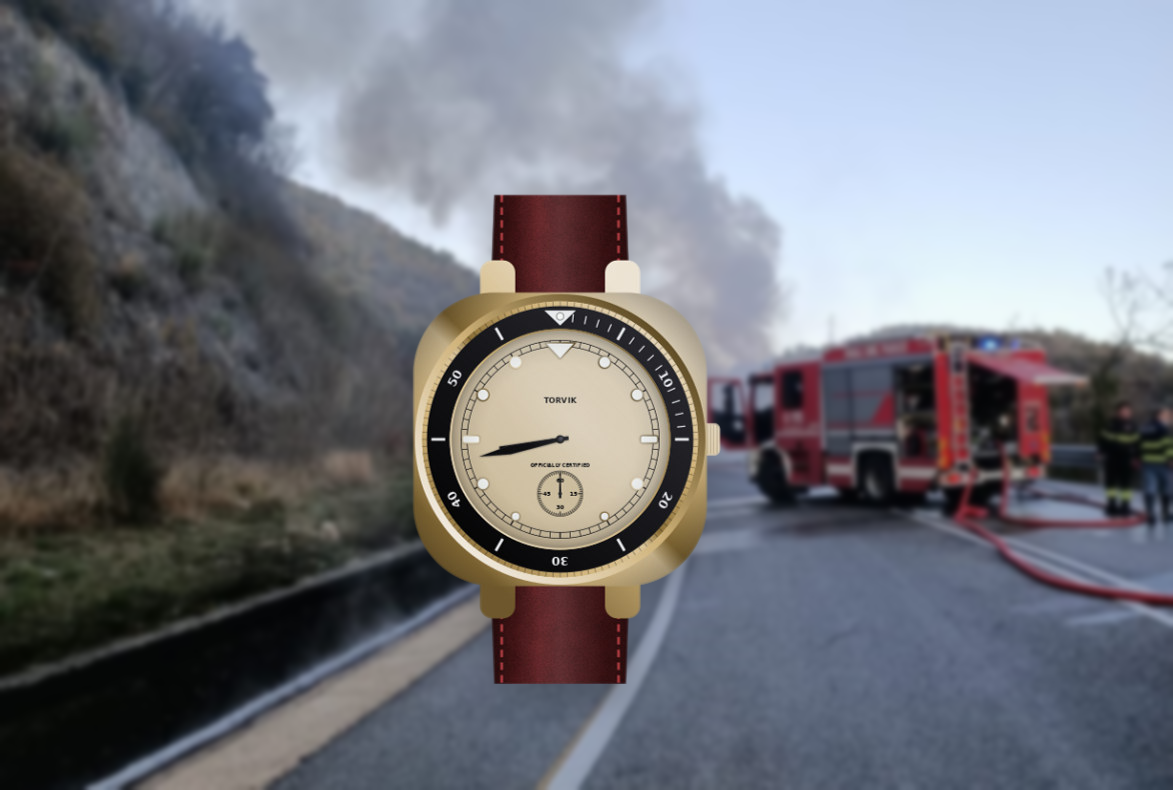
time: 8:43
